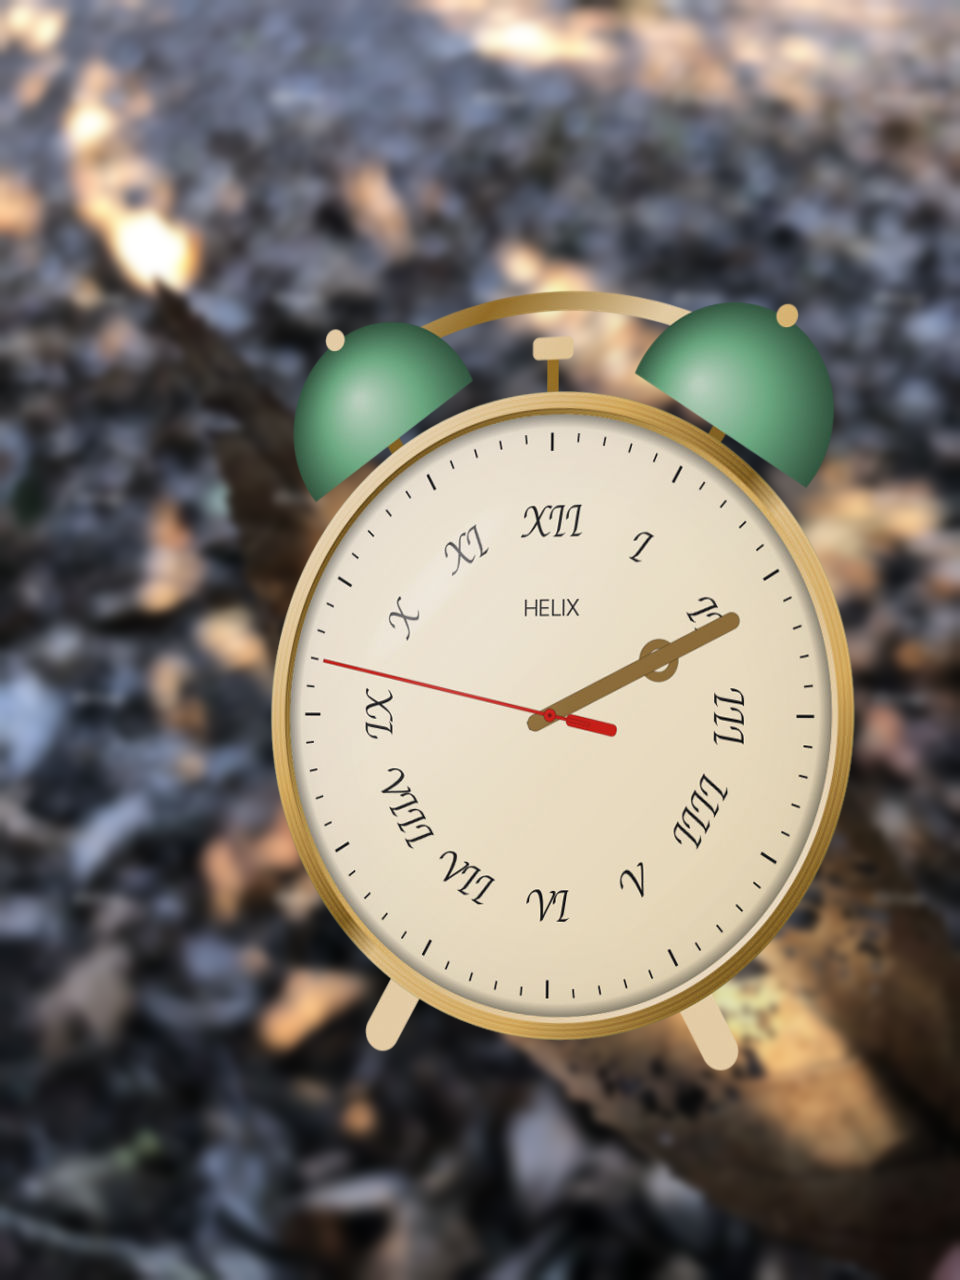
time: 2:10:47
